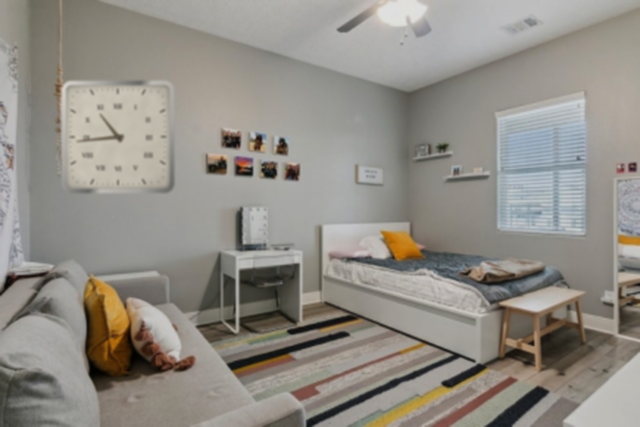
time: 10:44
